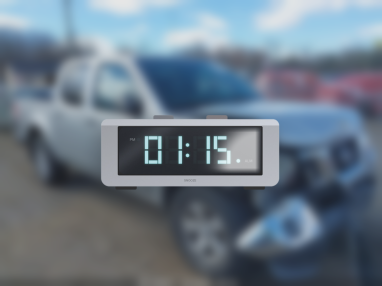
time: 1:15
